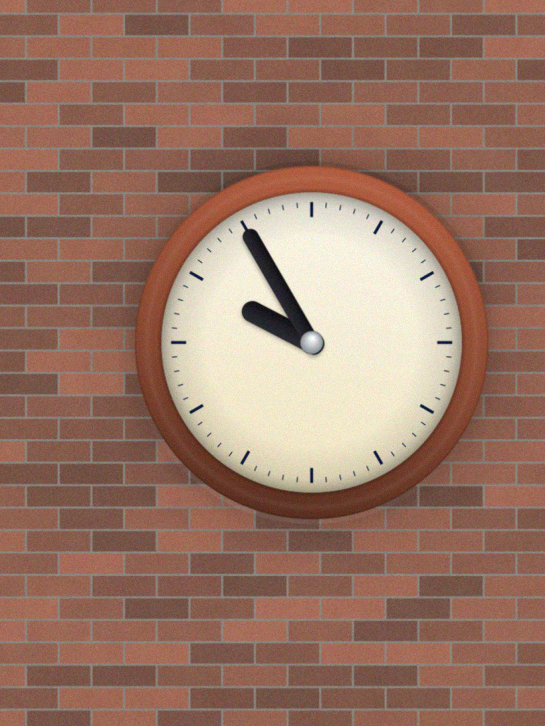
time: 9:55
